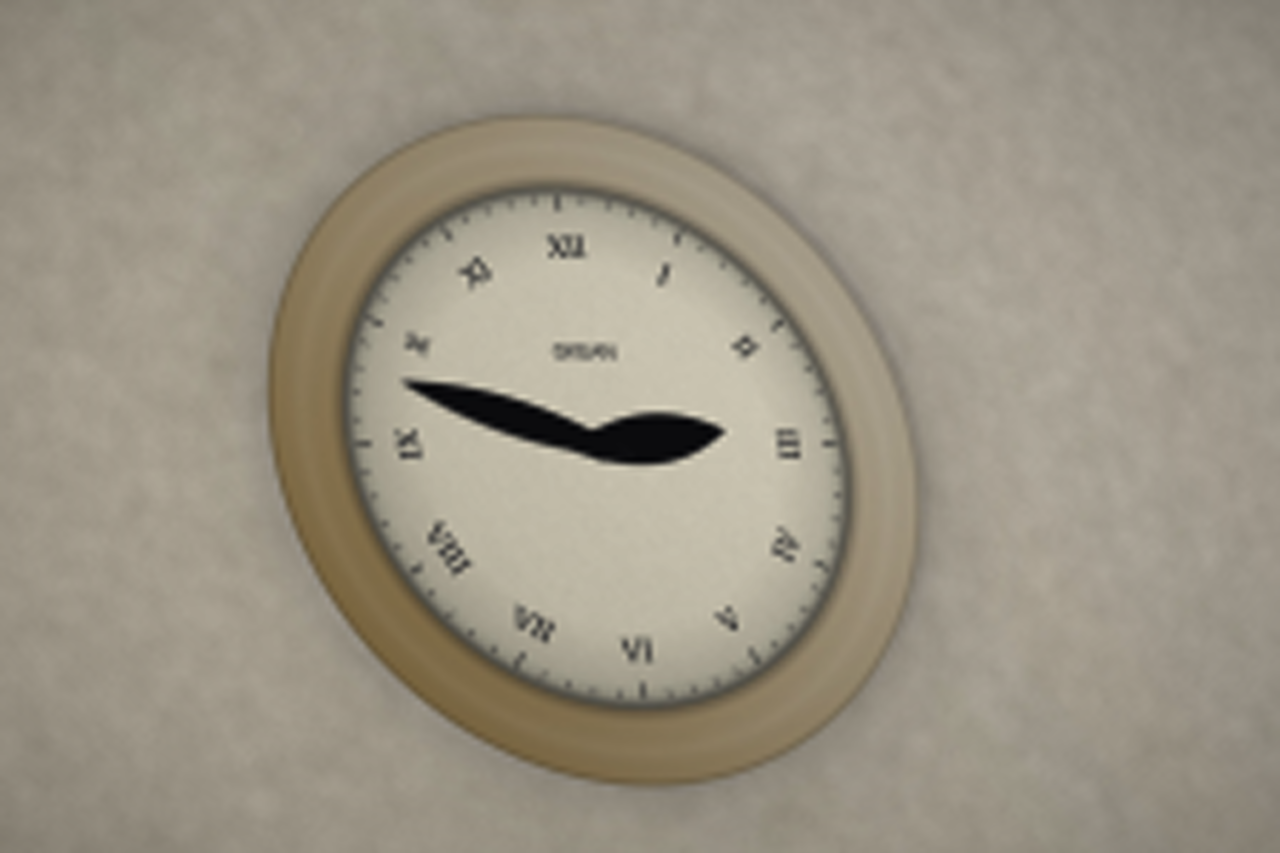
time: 2:48
